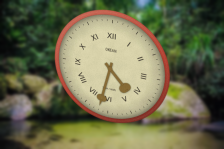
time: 4:32
